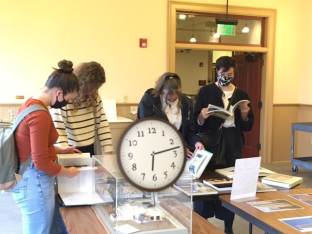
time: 6:13
